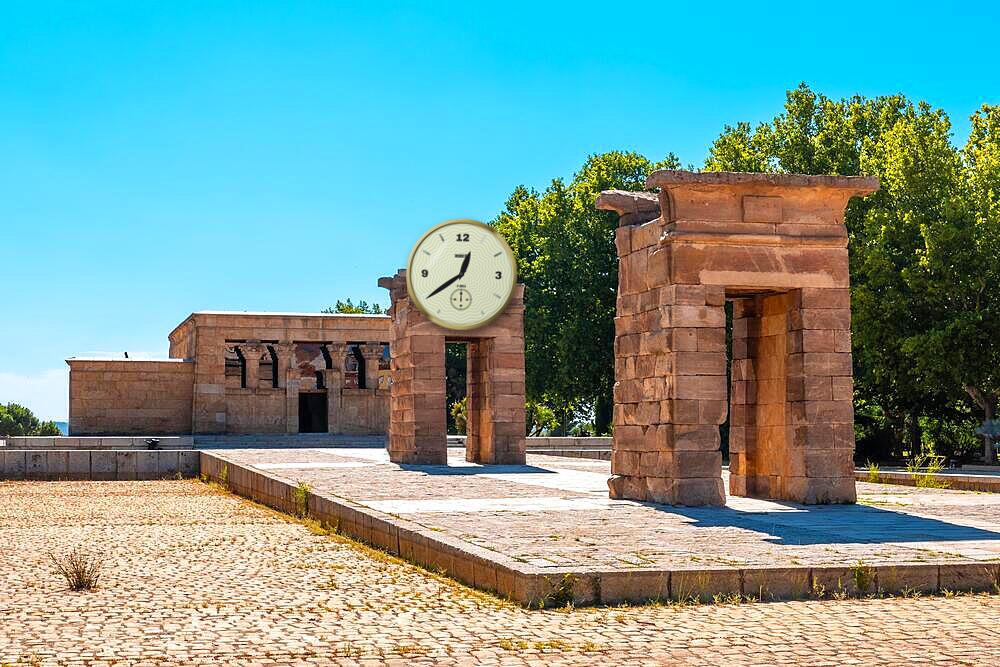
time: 12:39
